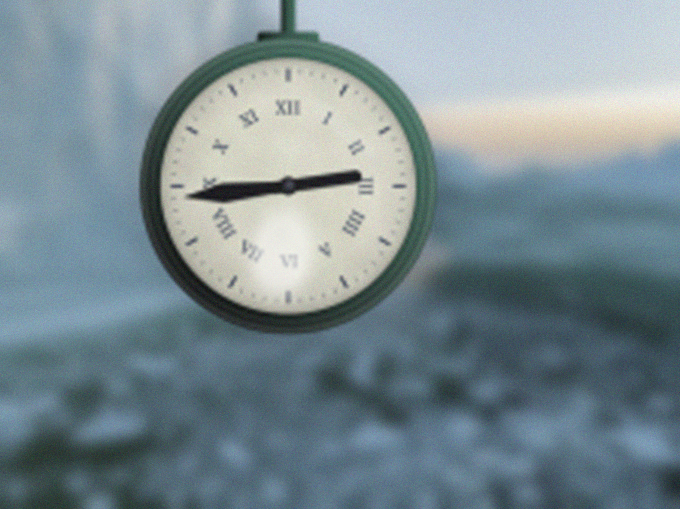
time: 2:44
